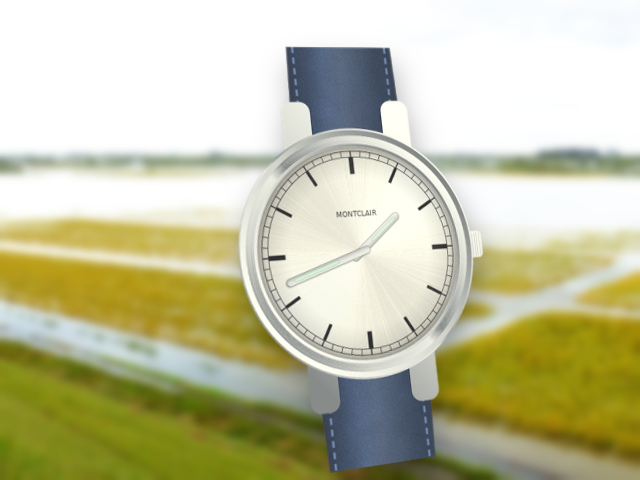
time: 1:42
